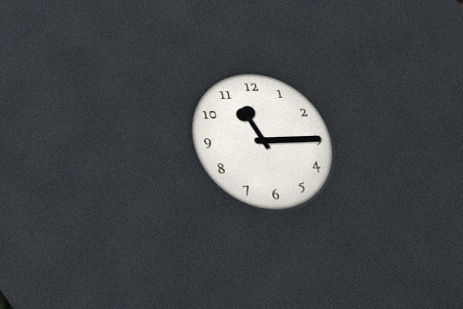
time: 11:15
